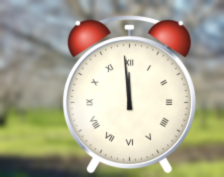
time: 11:59
